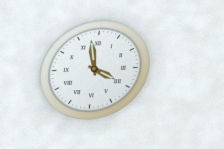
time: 3:58
